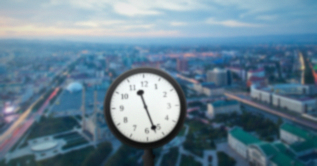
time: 11:27
